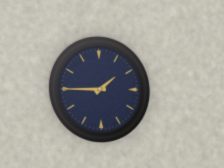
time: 1:45
